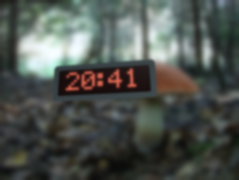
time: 20:41
